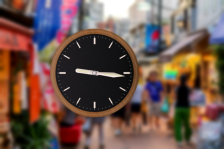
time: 9:16
